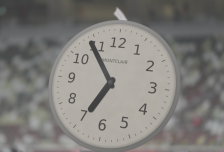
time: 6:54
